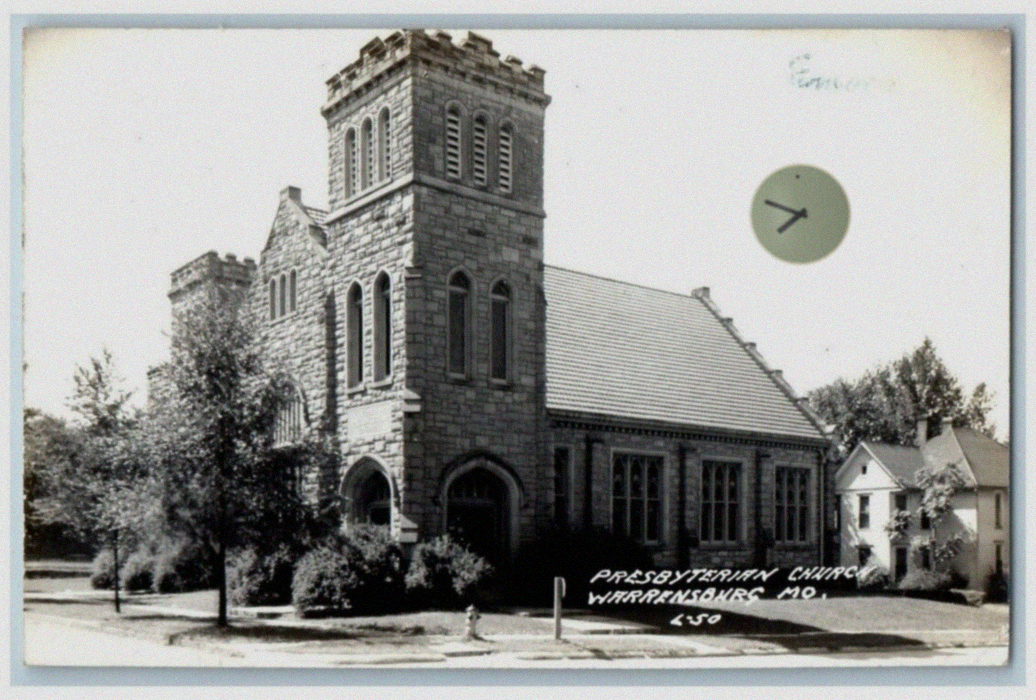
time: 7:49
